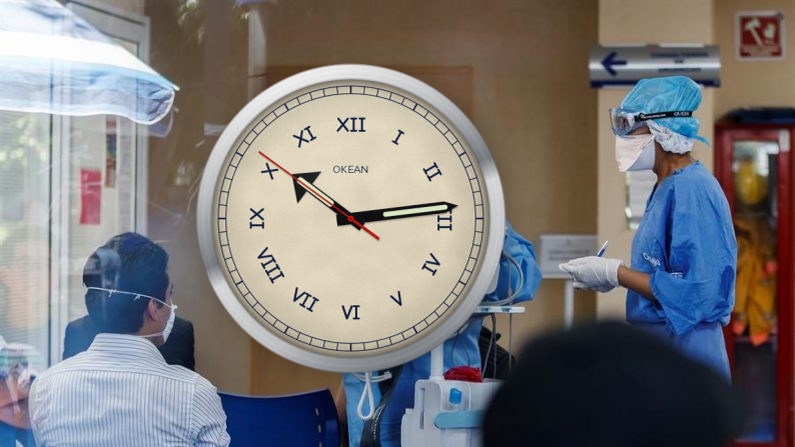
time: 10:13:51
